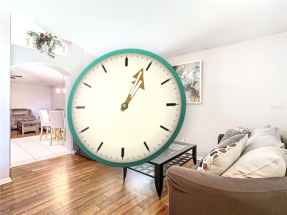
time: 1:04
